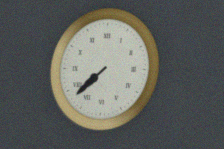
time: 7:38
